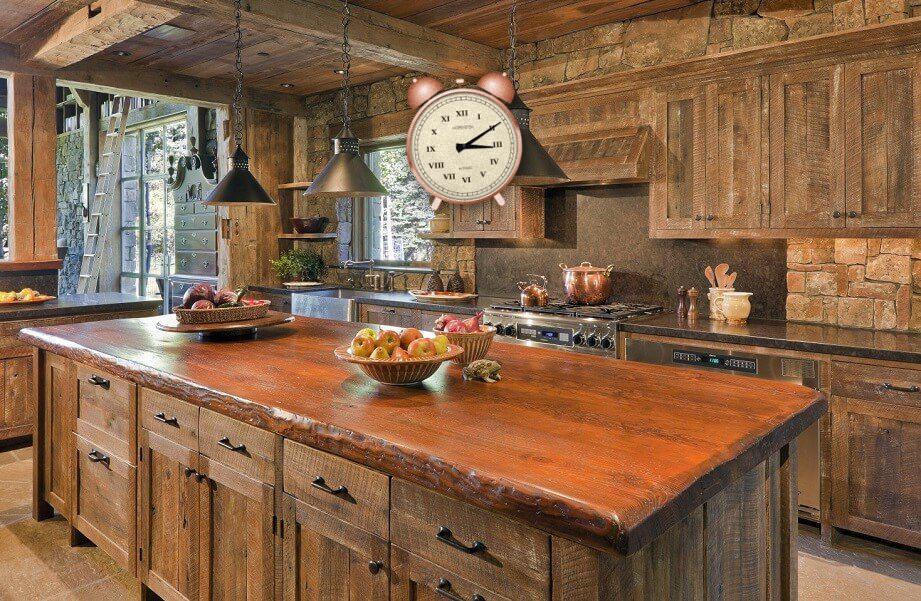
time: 3:10
